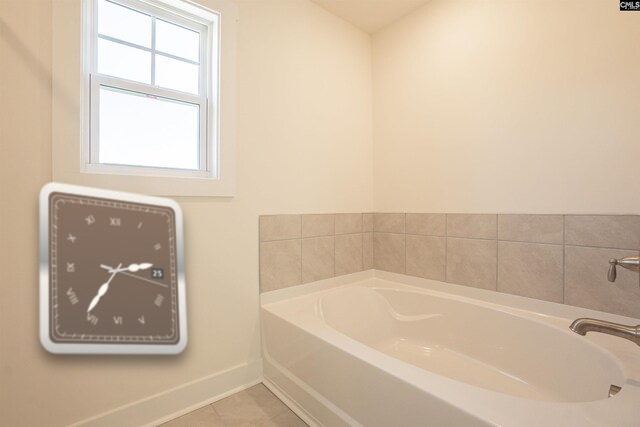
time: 2:36:17
